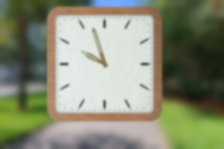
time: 9:57
